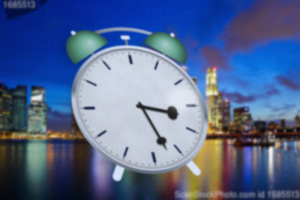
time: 3:27
